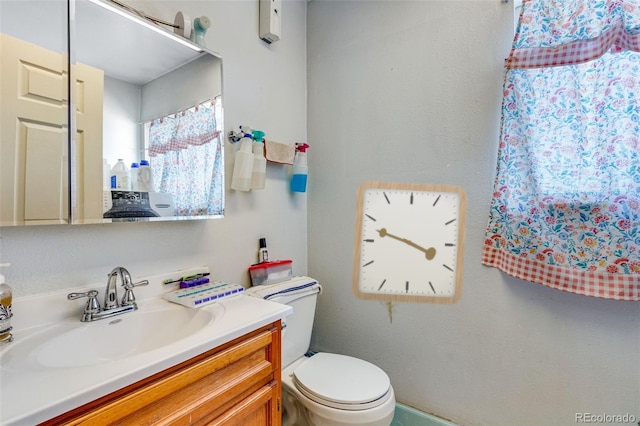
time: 3:48
